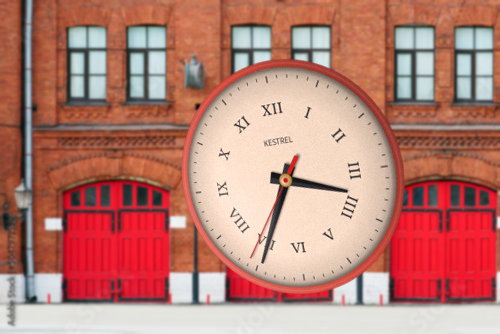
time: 3:34:36
